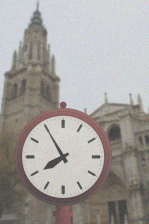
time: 7:55
